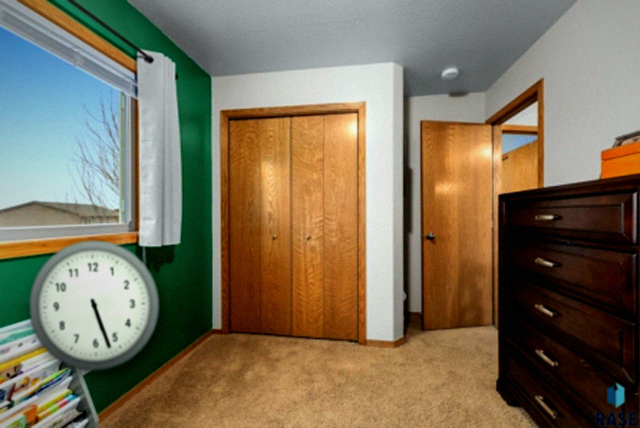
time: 5:27
